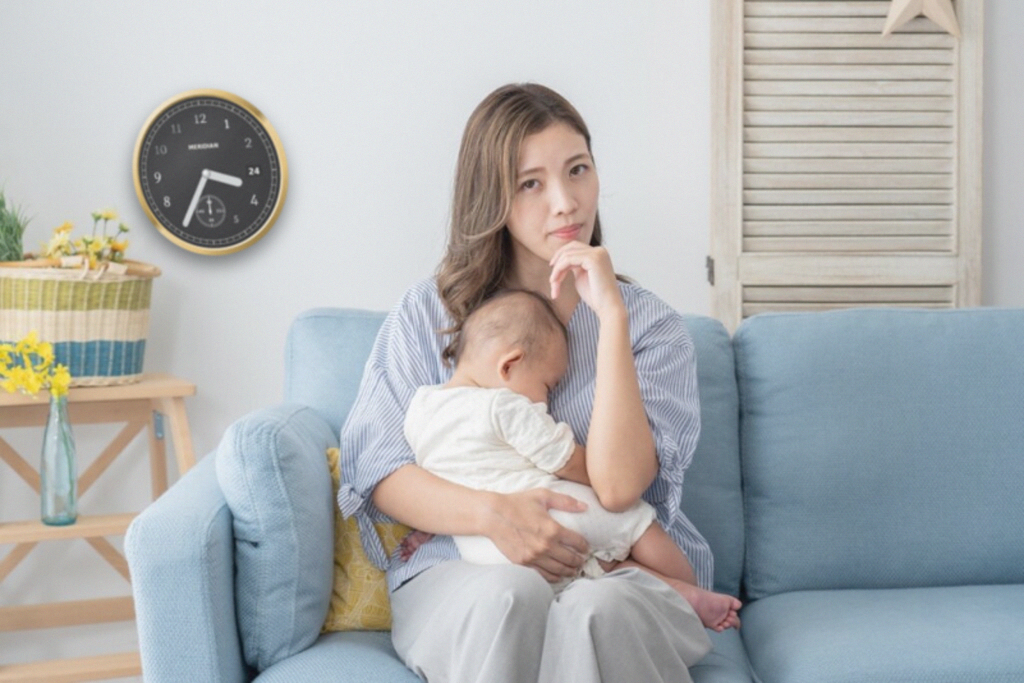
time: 3:35
